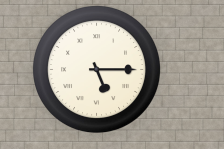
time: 5:15
